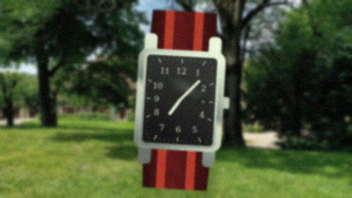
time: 7:07
